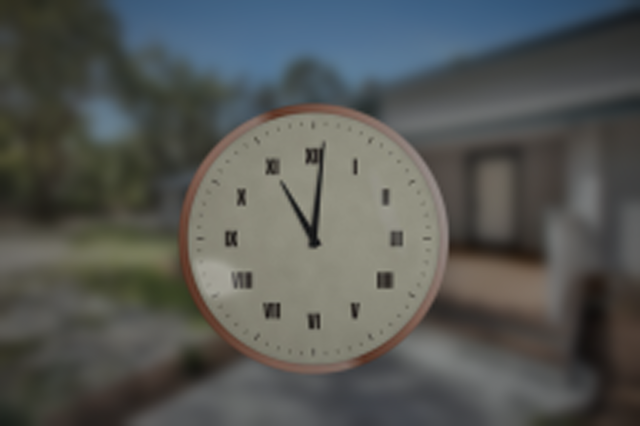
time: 11:01
